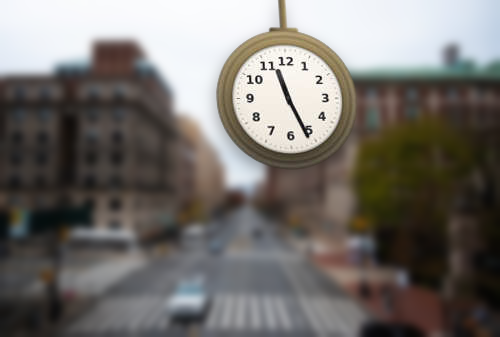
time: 11:26
